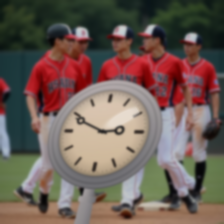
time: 2:49
